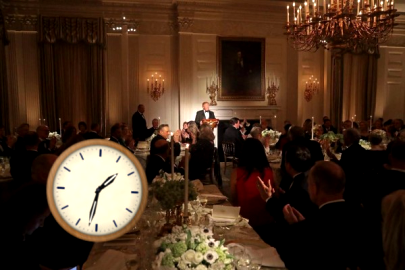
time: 1:32
